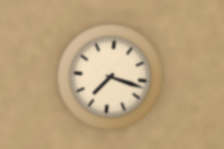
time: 7:17
